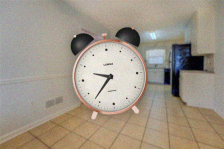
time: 9:37
